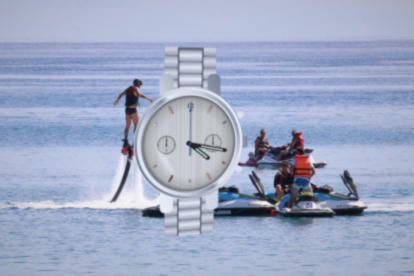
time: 4:17
